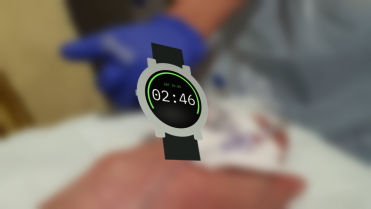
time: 2:46
